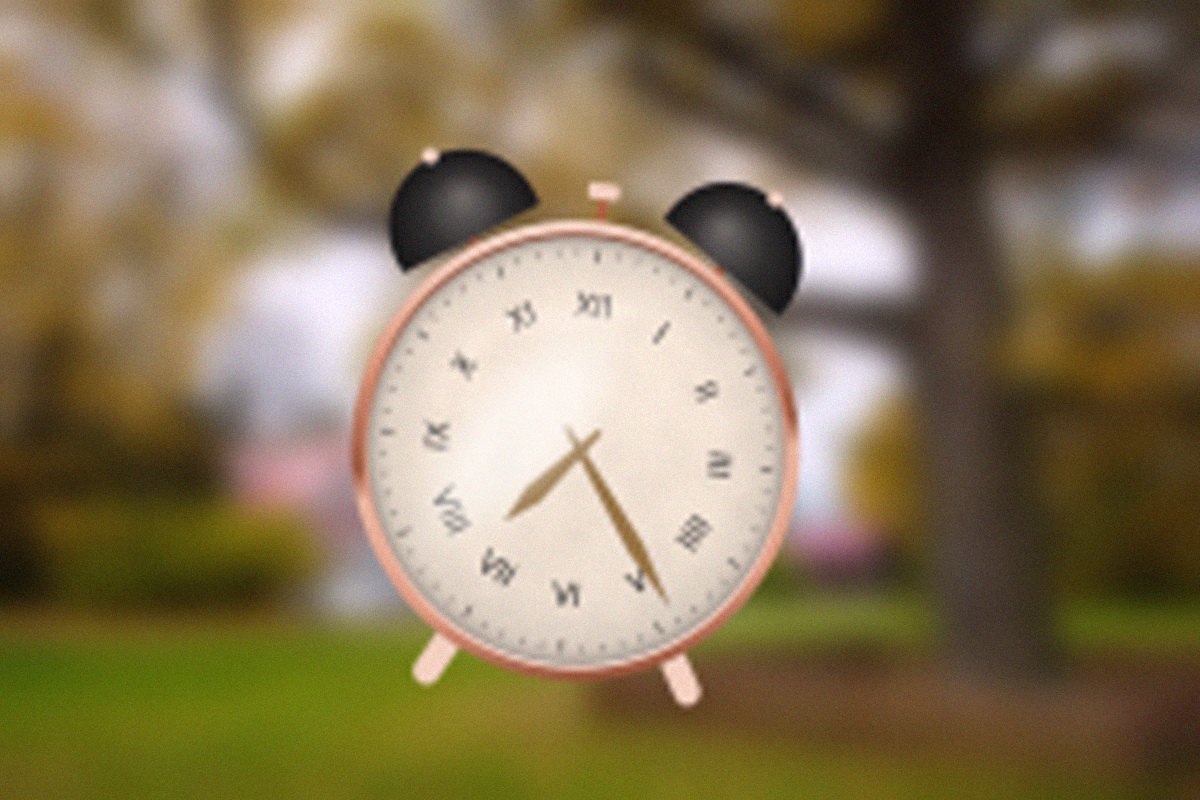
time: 7:24
